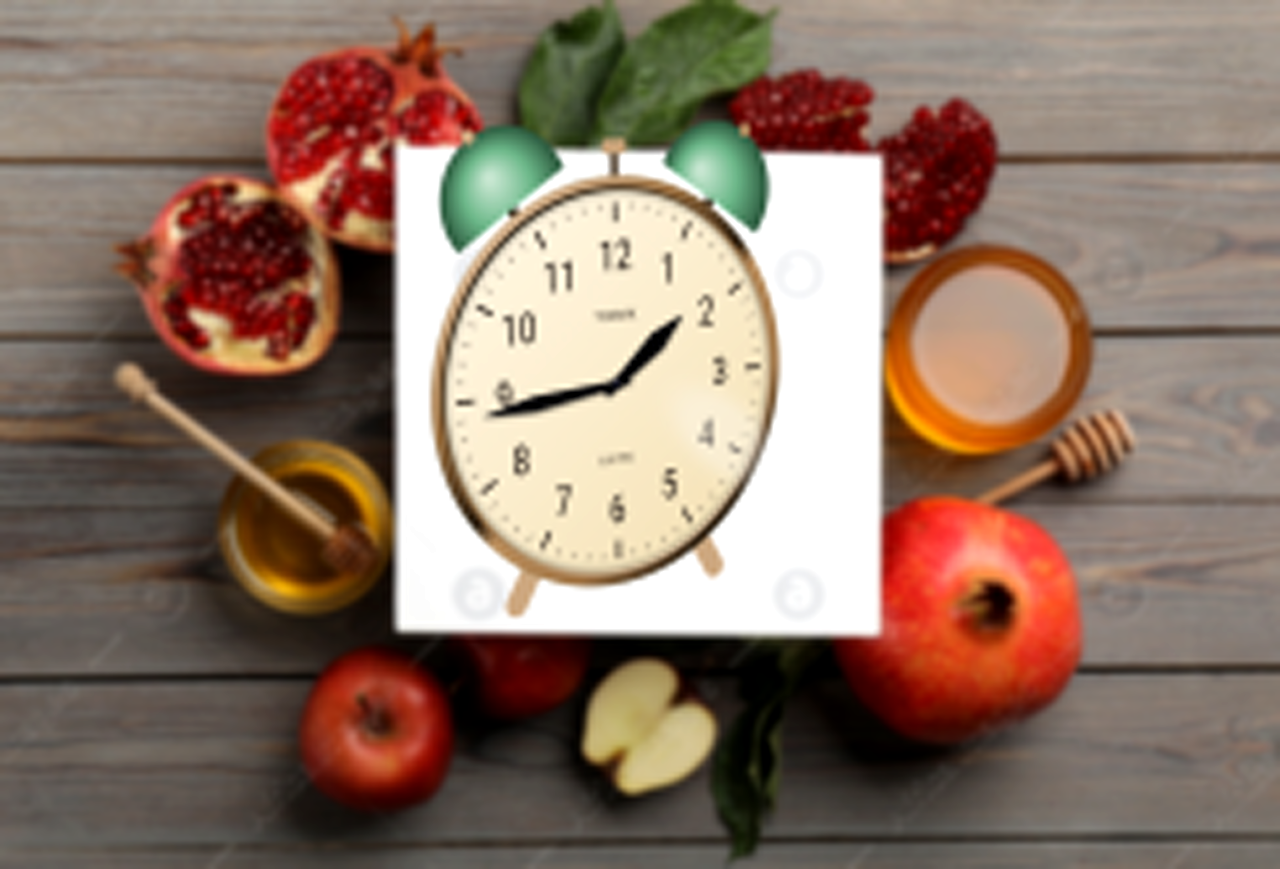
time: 1:44
